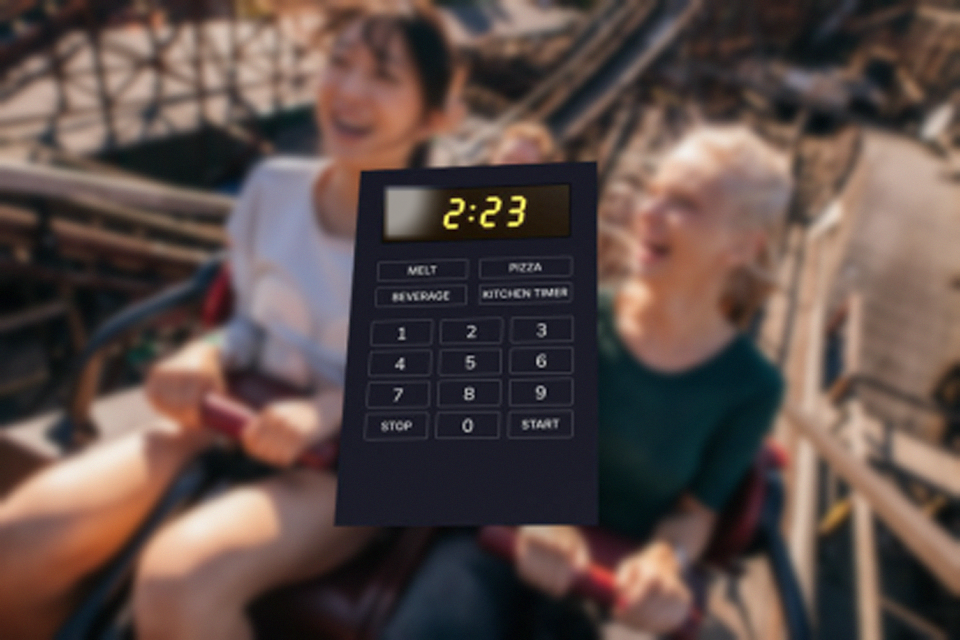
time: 2:23
